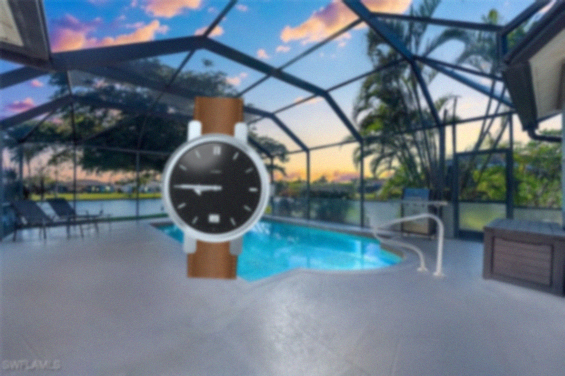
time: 8:45
